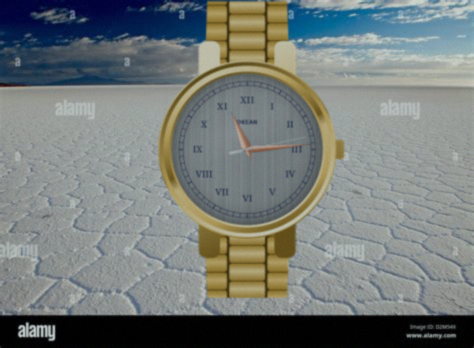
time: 11:14:13
